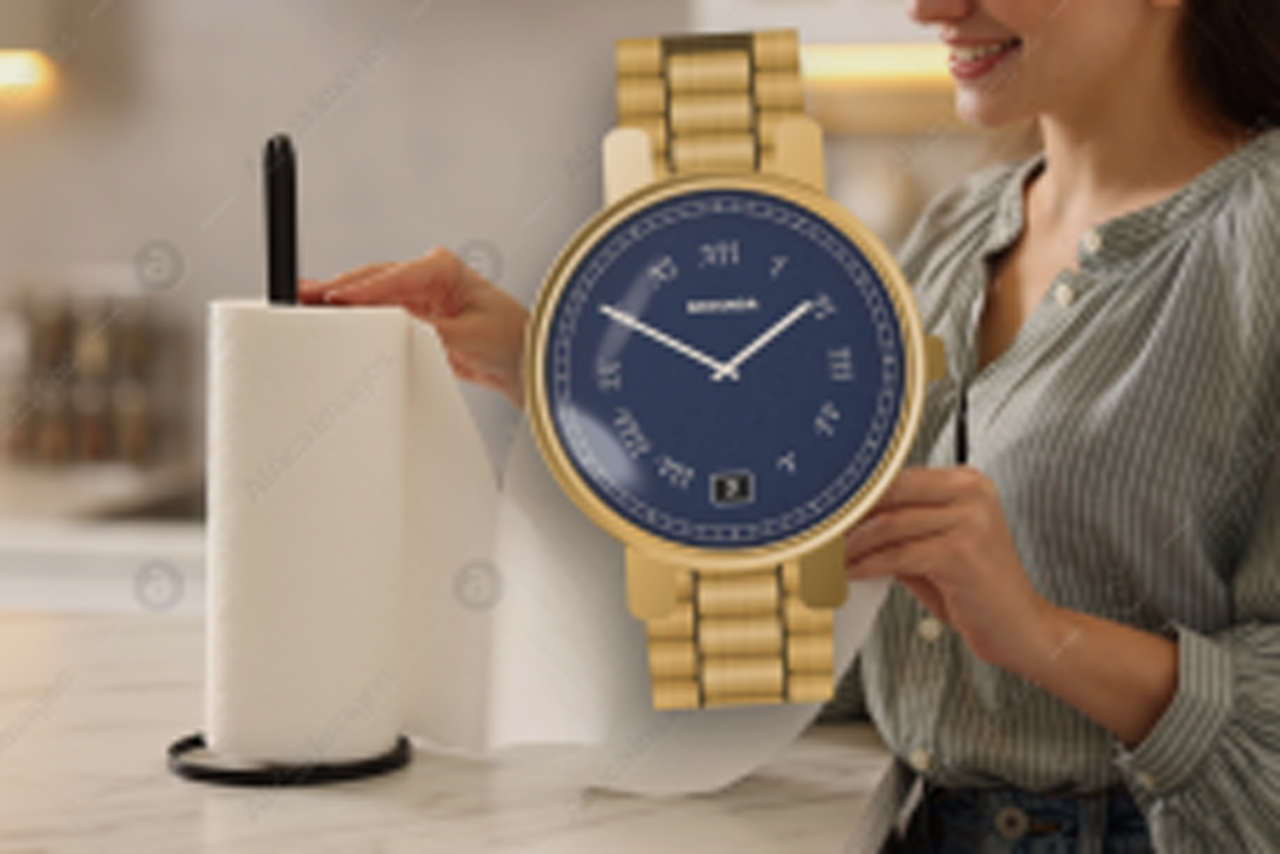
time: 1:50
